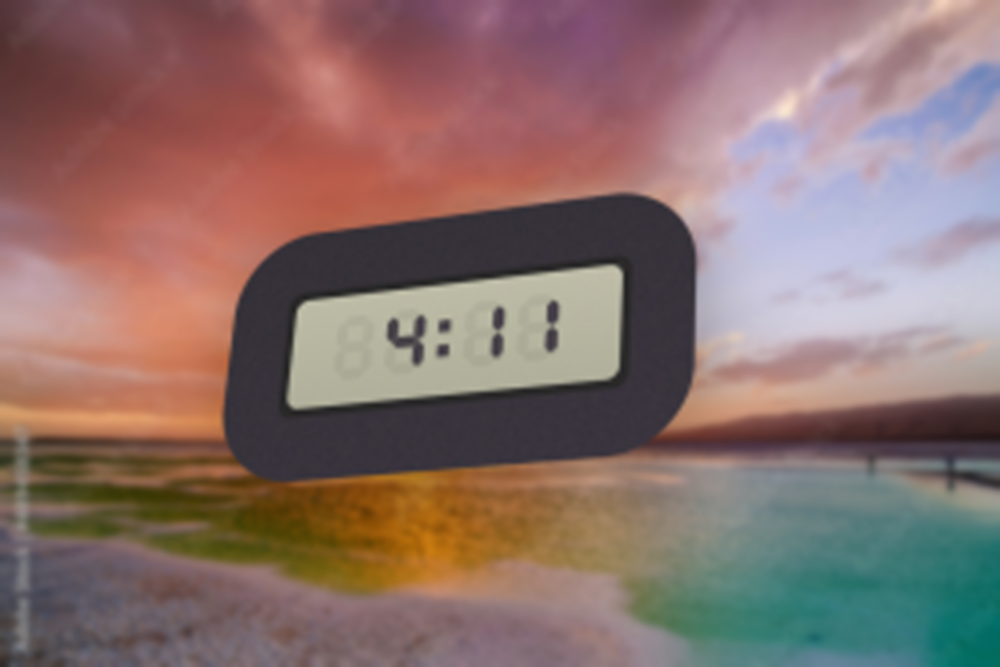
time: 4:11
